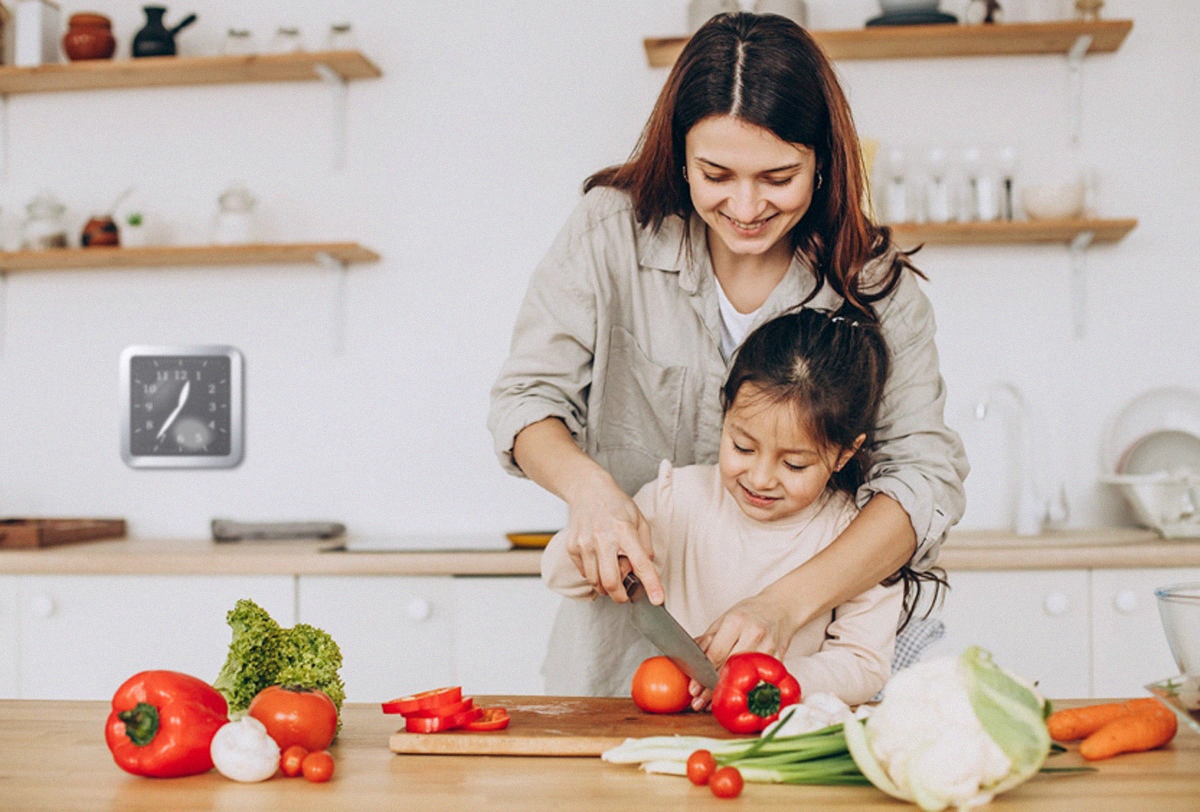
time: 12:36
